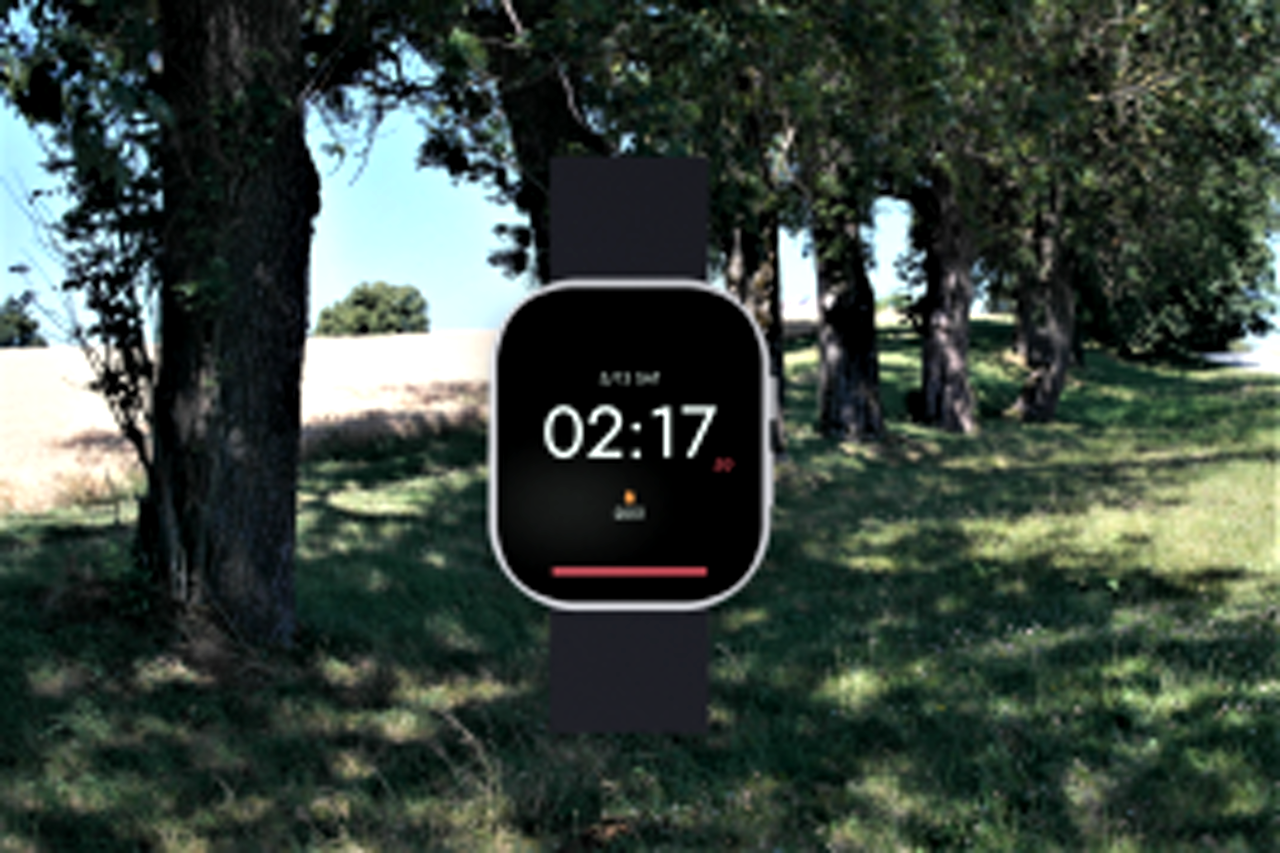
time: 2:17
